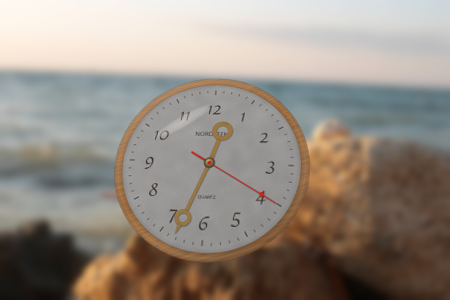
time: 12:33:20
